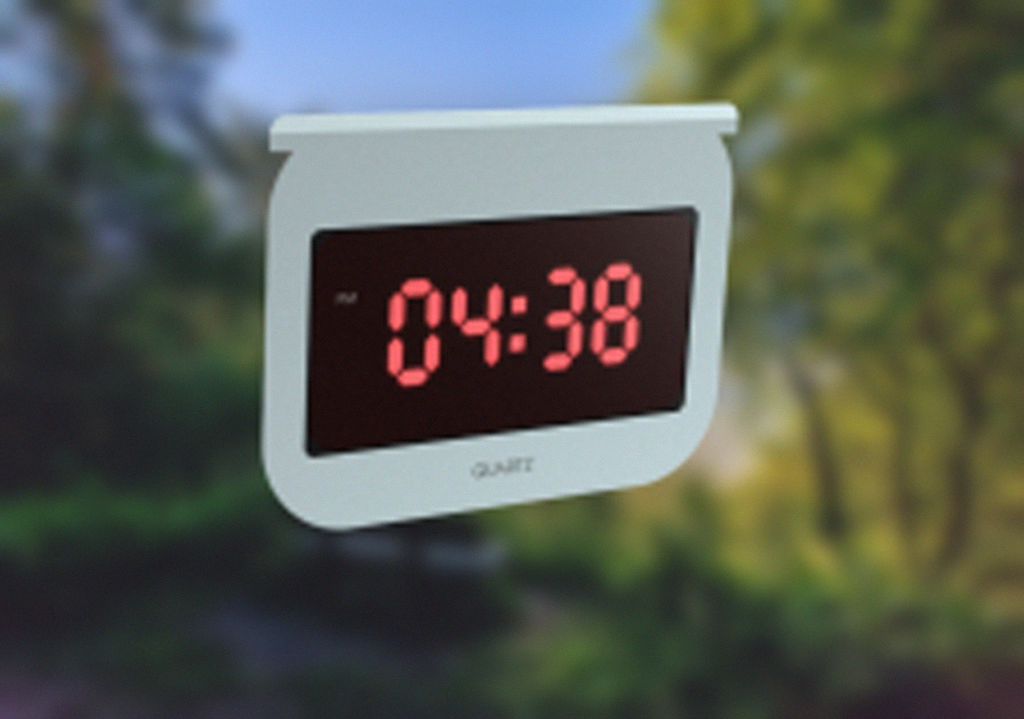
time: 4:38
